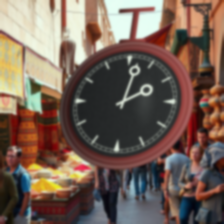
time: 2:02
